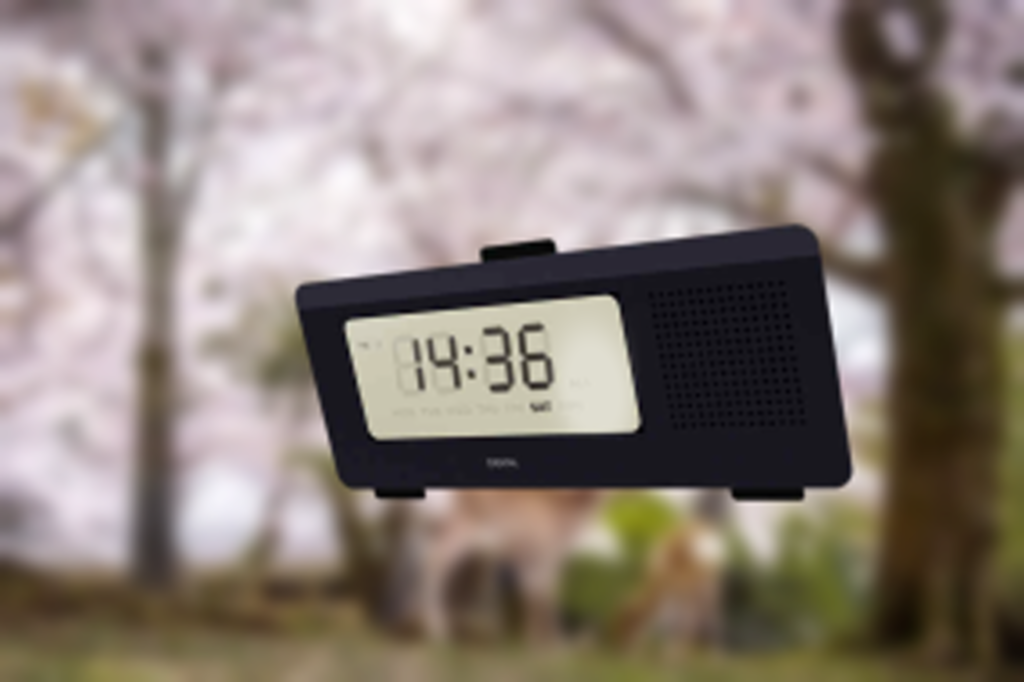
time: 14:36
